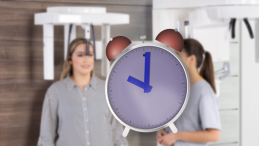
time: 10:01
